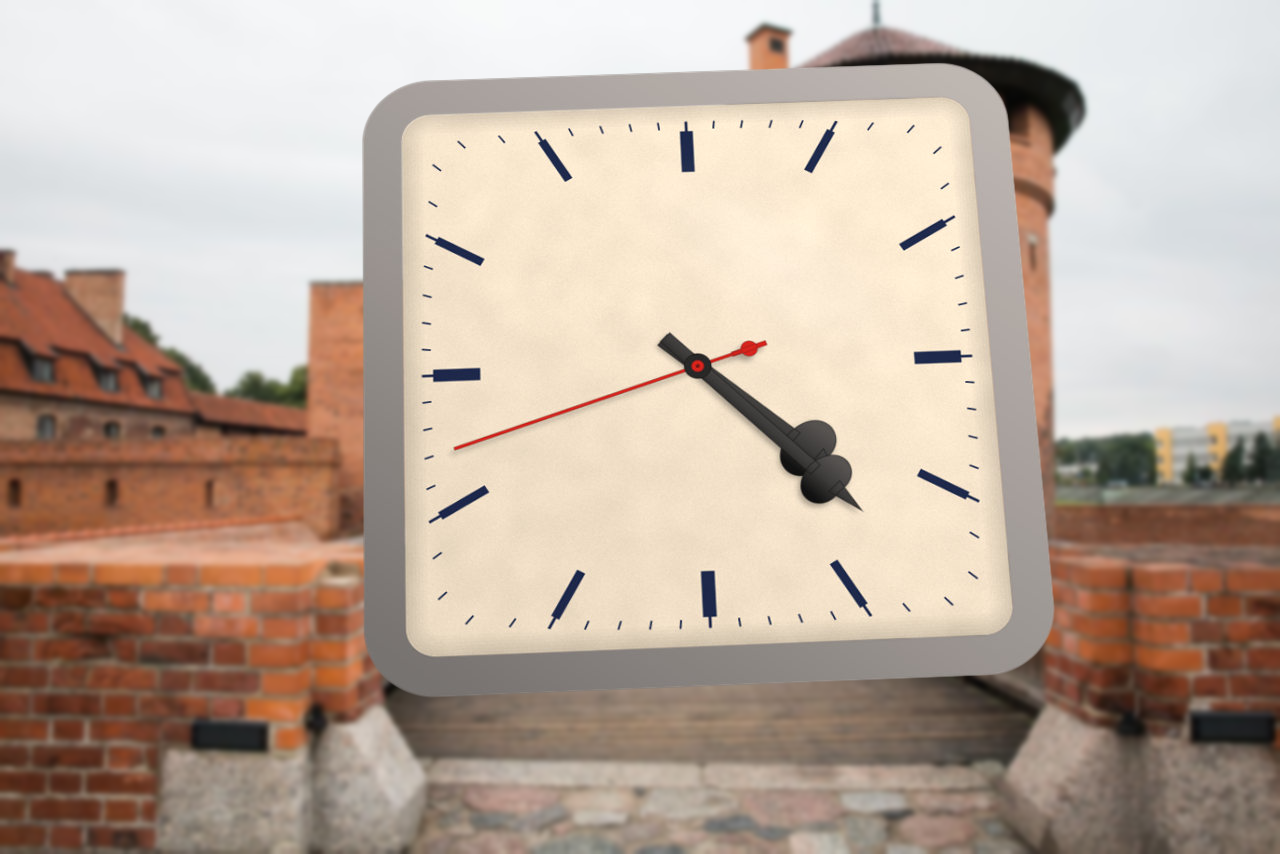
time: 4:22:42
